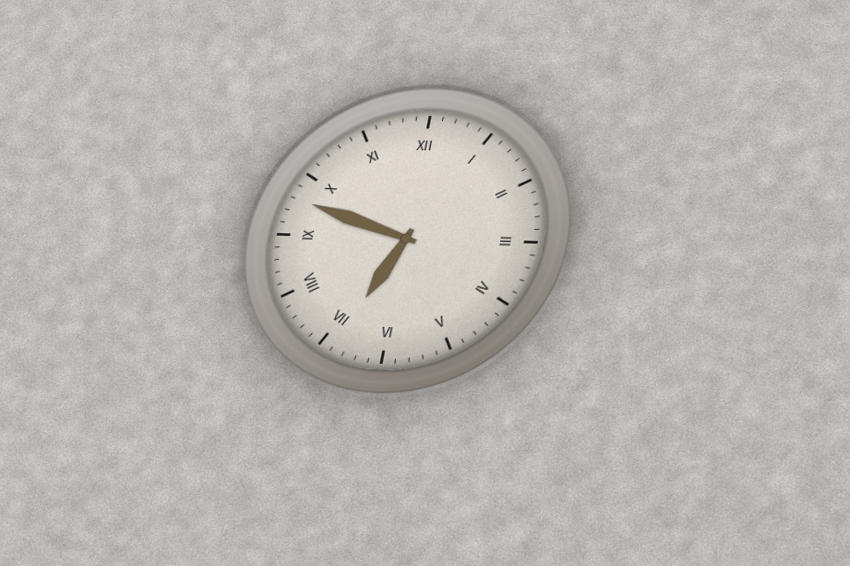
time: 6:48
